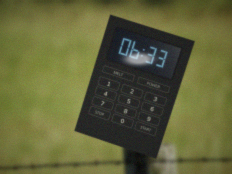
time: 6:33
